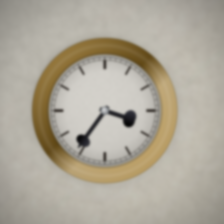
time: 3:36
